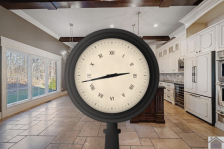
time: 2:43
